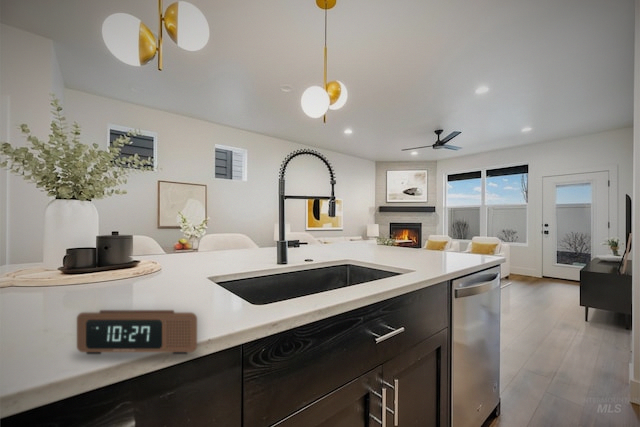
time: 10:27
